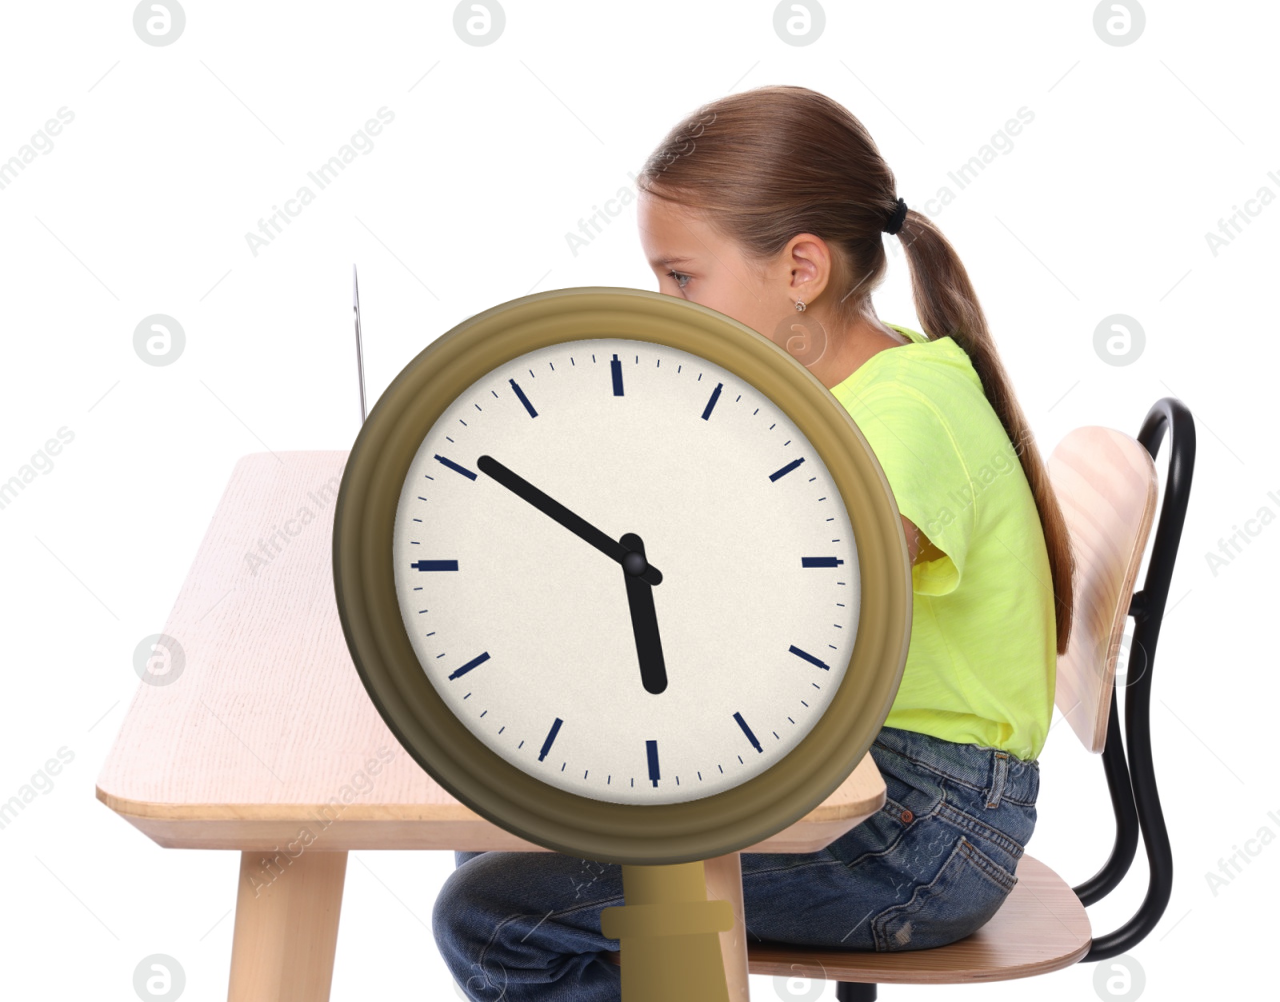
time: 5:51
